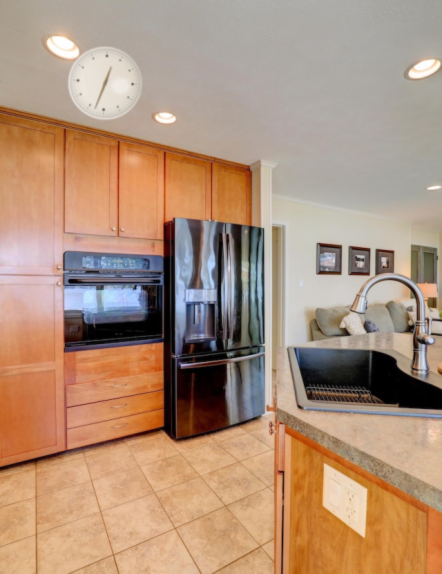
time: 12:33
